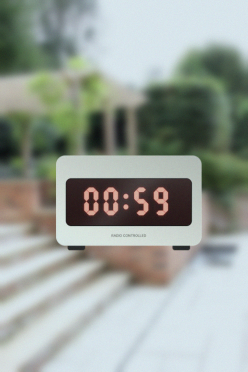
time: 0:59
